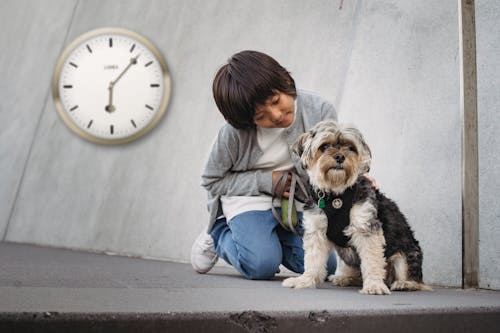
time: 6:07
